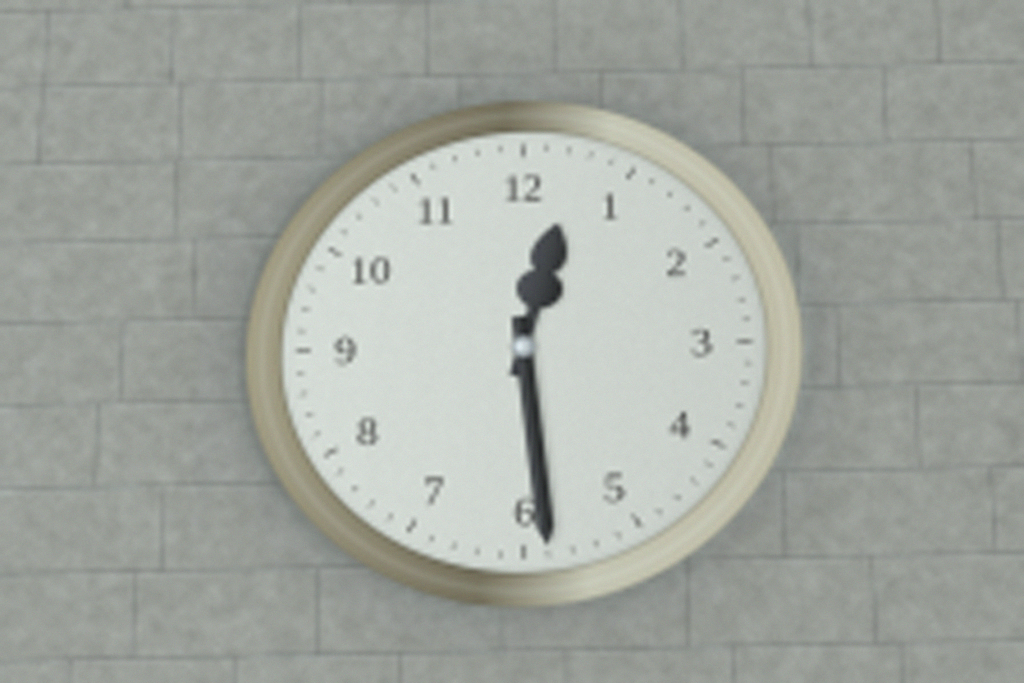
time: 12:29
